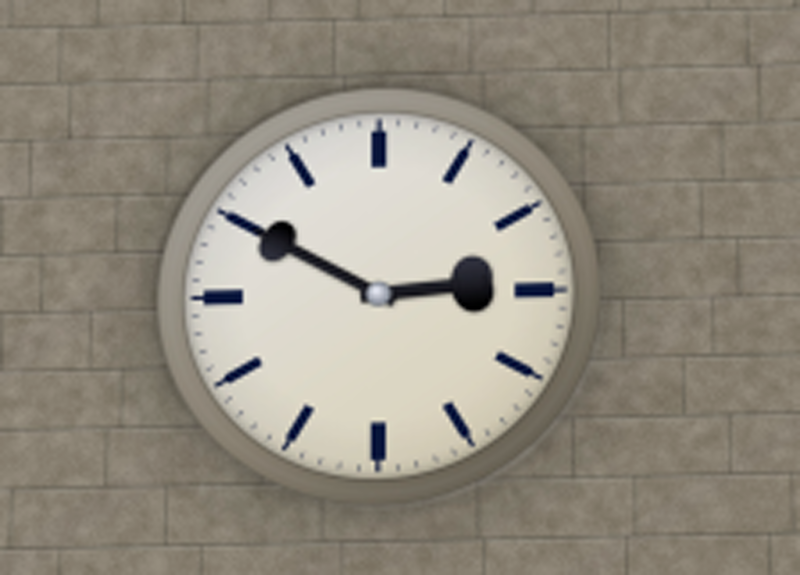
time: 2:50
